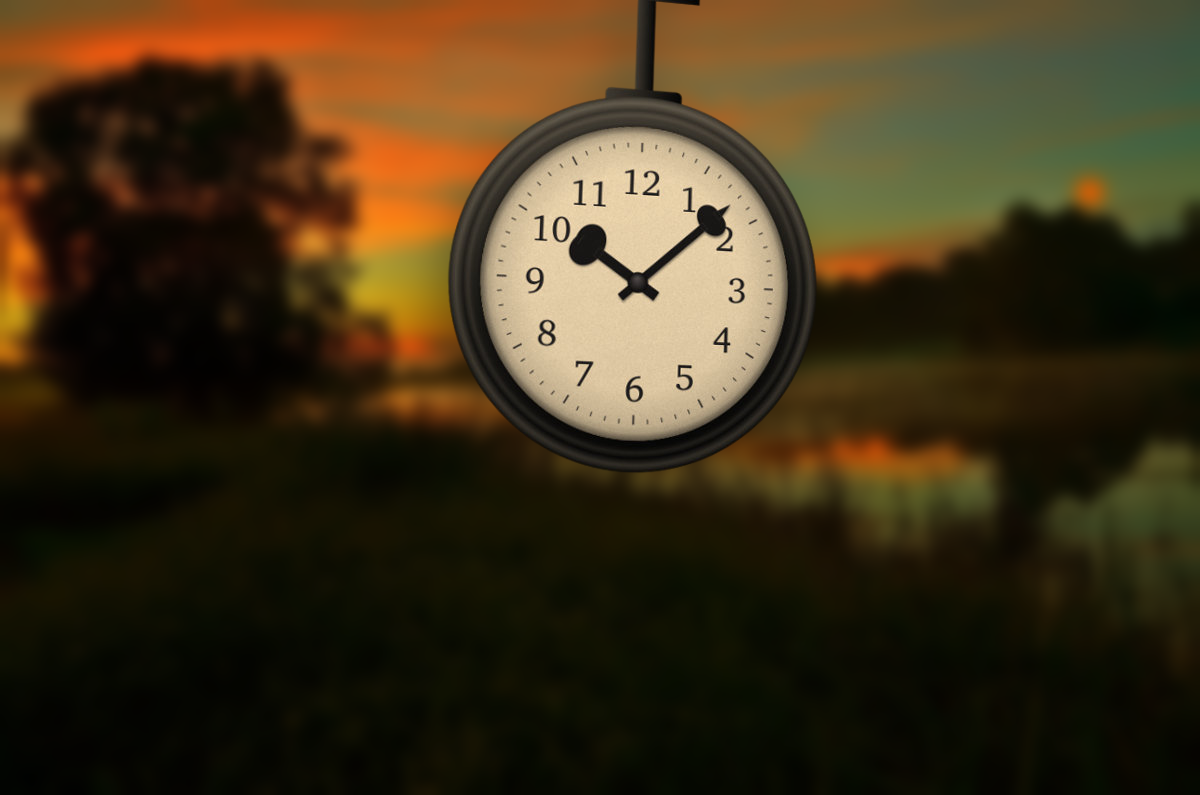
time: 10:08
